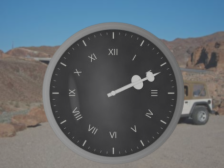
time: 2:11
